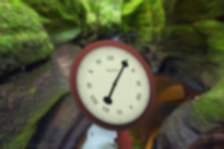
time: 7:06
